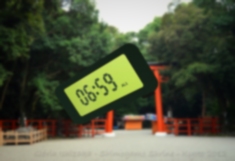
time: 6:59
